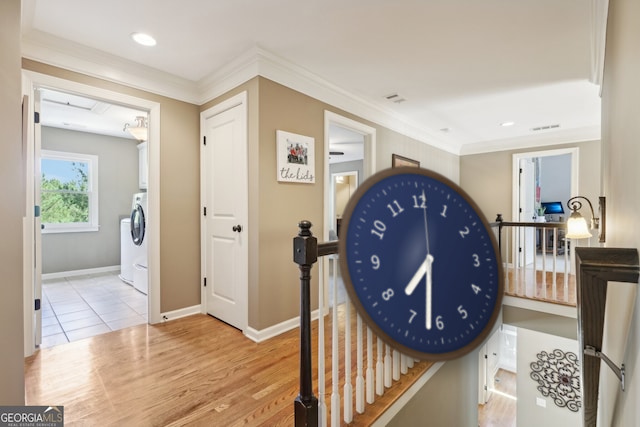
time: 7:32:01
